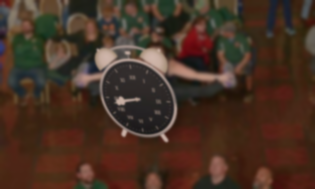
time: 8:43
